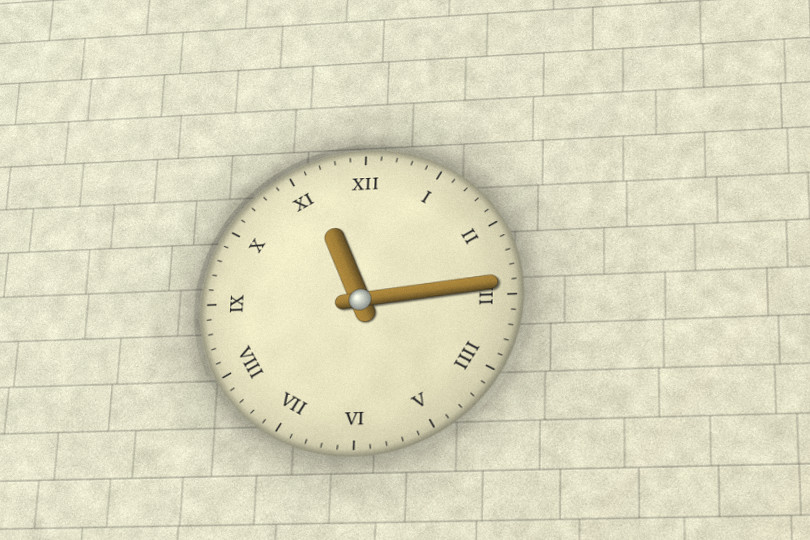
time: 11:14
